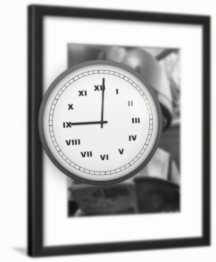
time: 9:01
